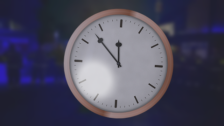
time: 11:53
